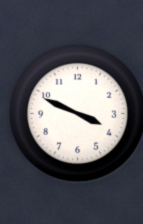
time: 3:49
